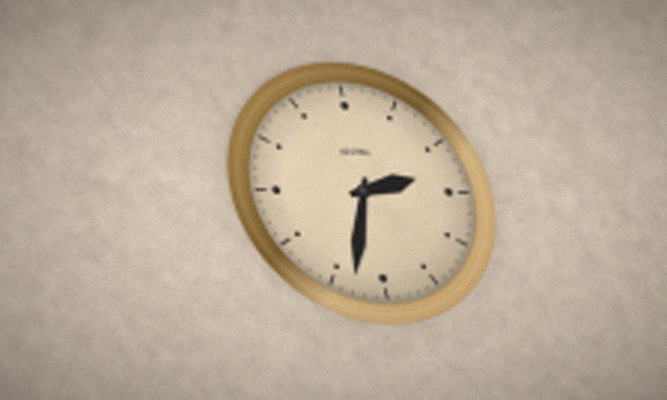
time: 2:33
